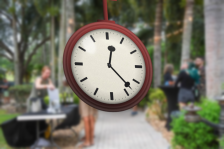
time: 12:23
